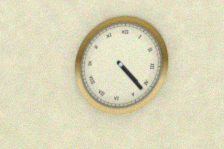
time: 4:22
